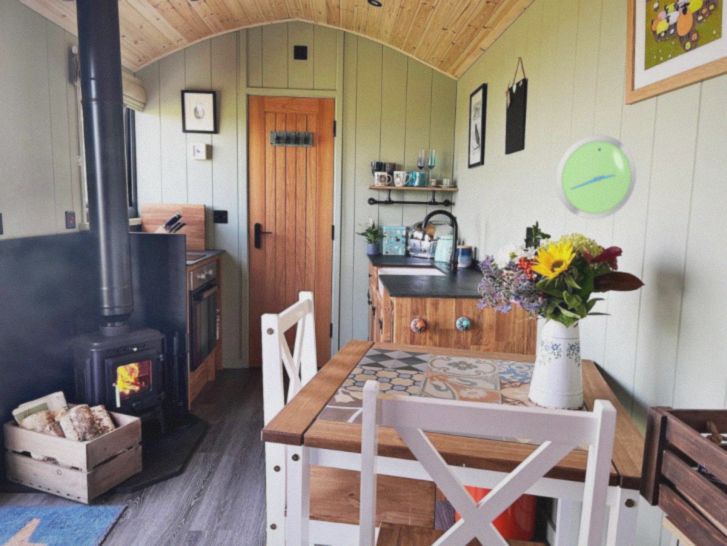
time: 2:42
